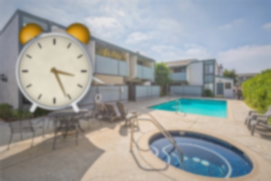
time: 3:26
